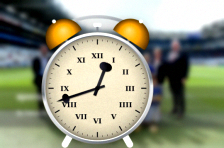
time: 12:42
